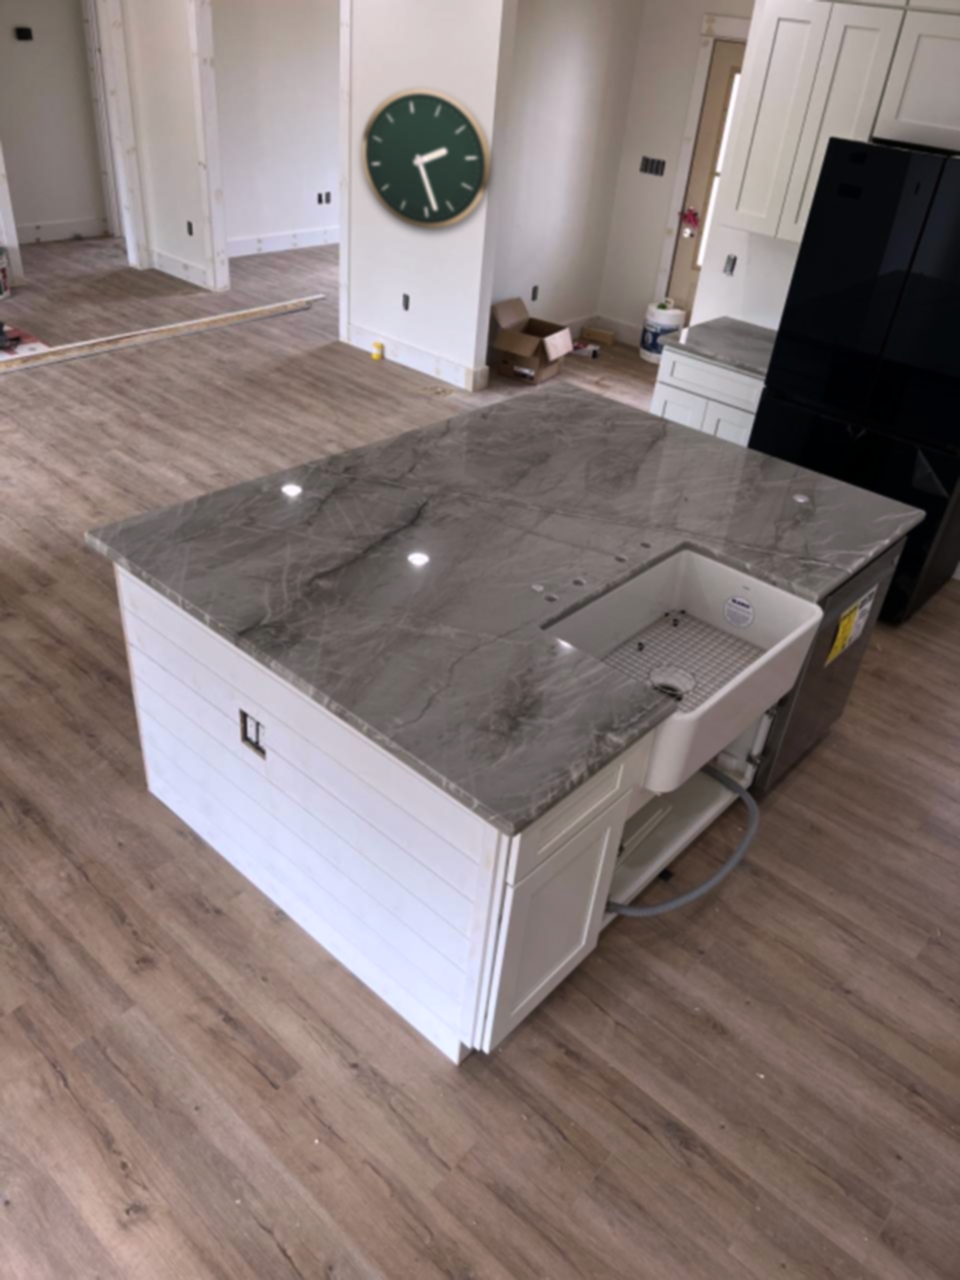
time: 2:28
